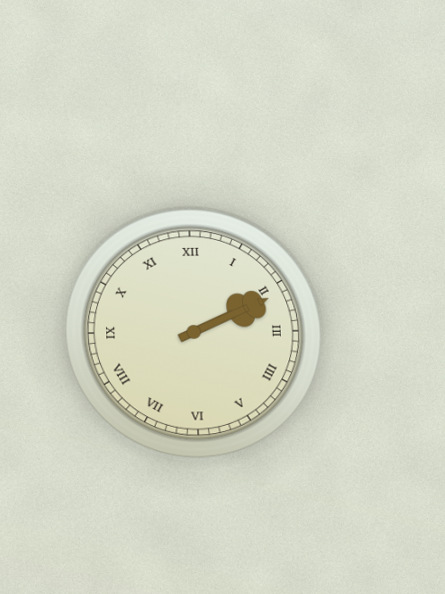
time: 2:11
